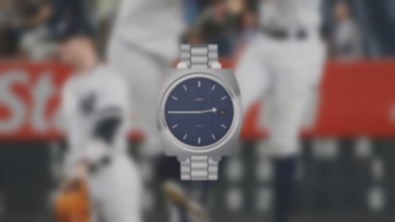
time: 2:45
